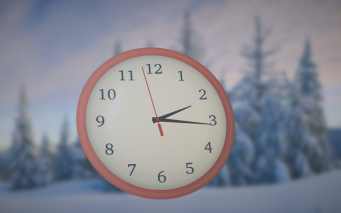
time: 2:15:58
